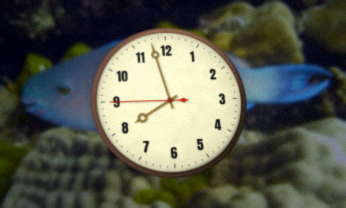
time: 7:57:45
